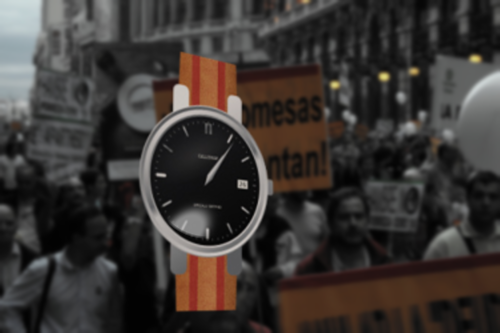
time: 1:06
